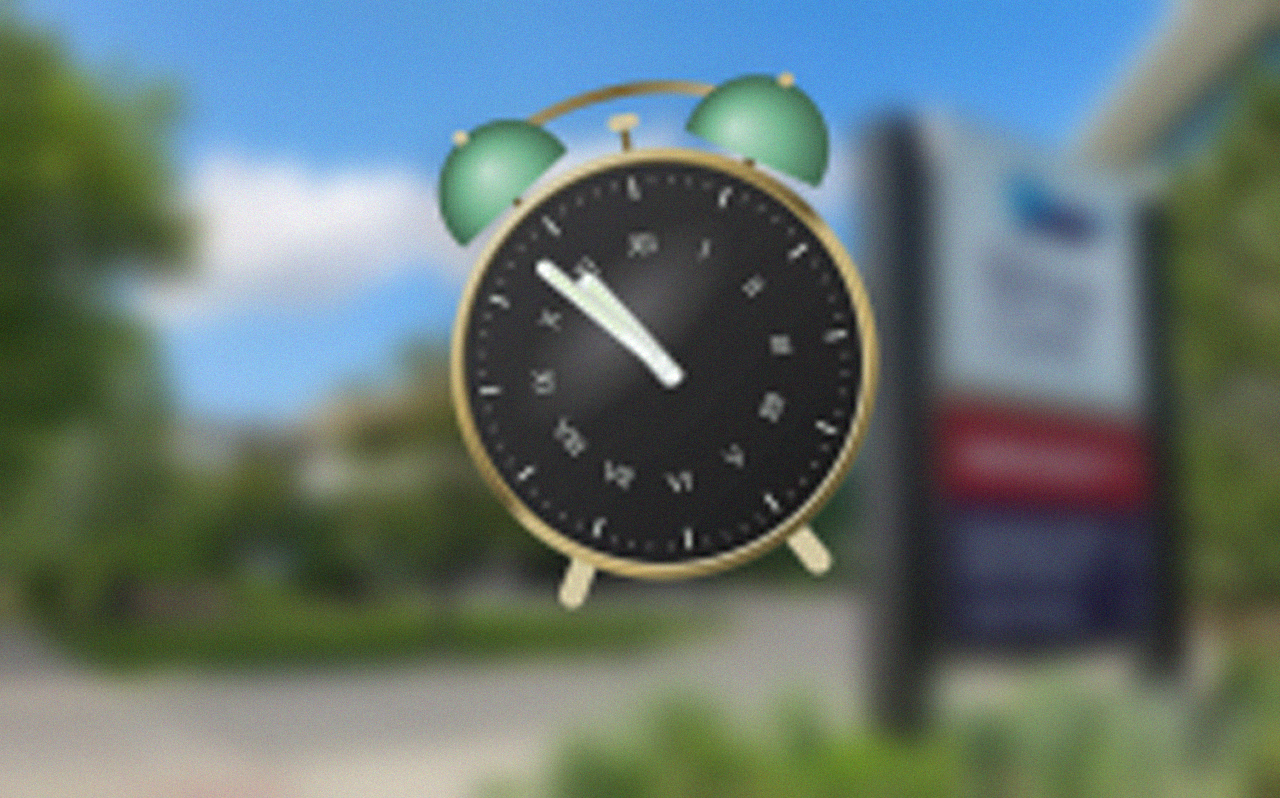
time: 10:53
